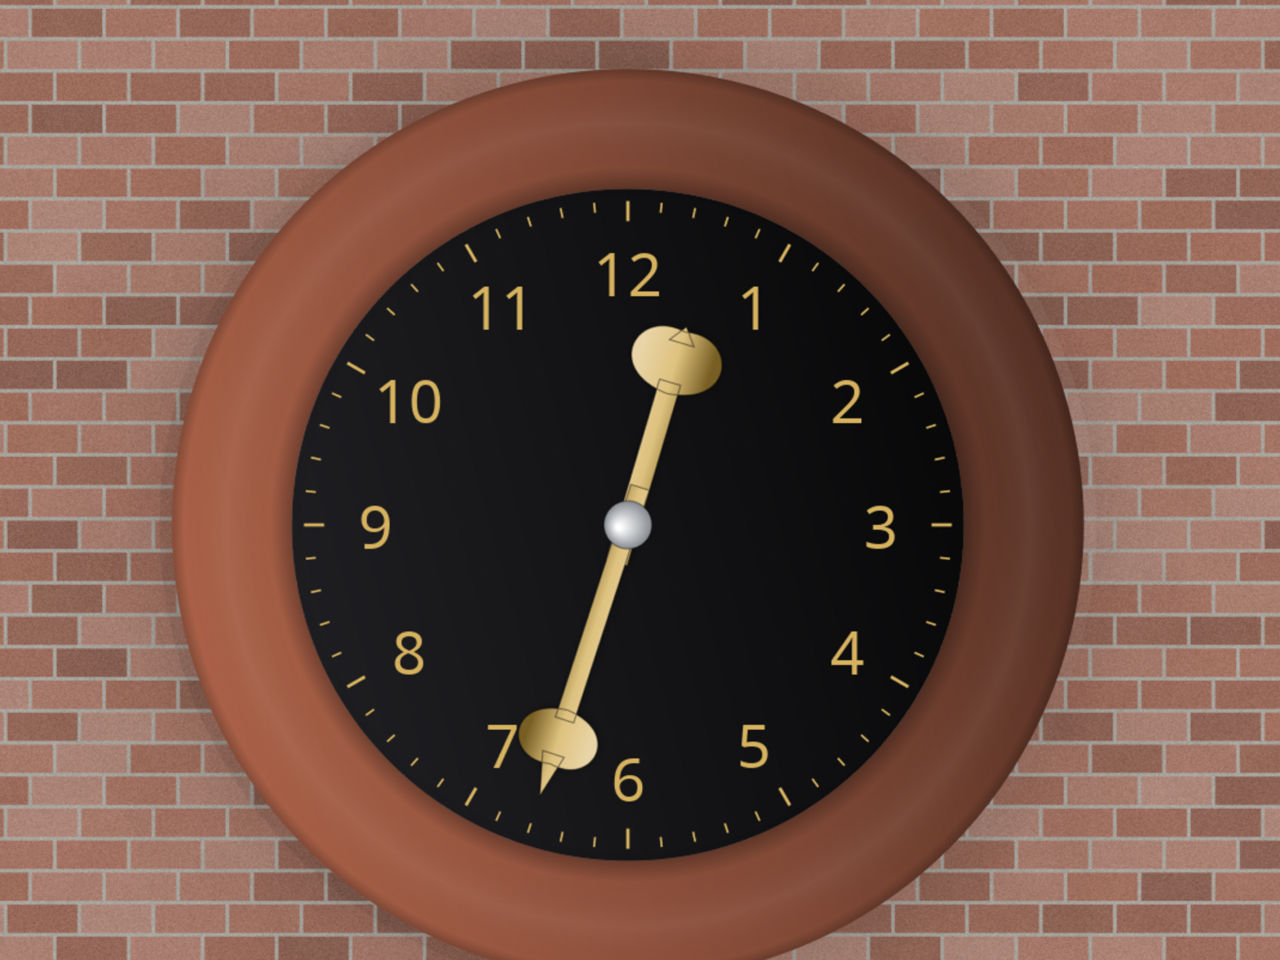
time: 12:33
